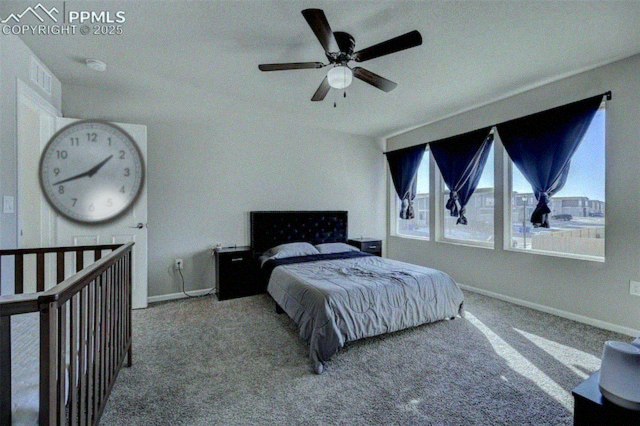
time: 1:42
